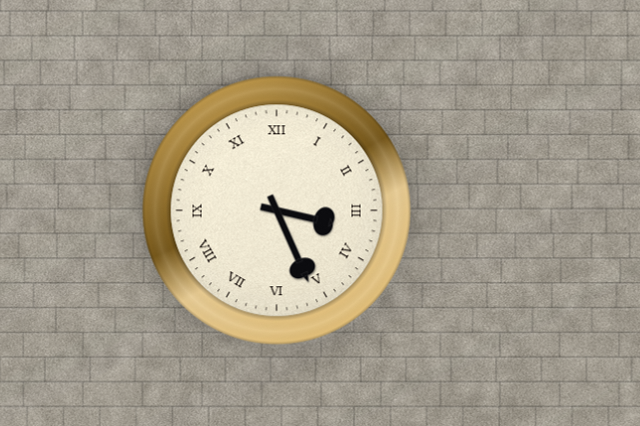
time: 3:26
